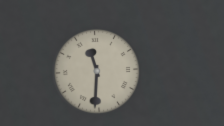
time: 11:31
